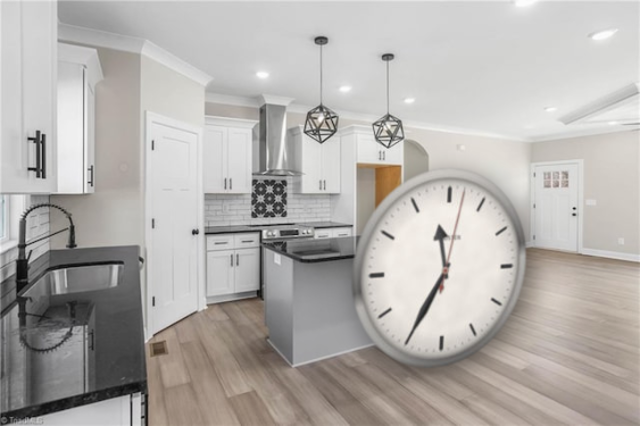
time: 11:35:02
